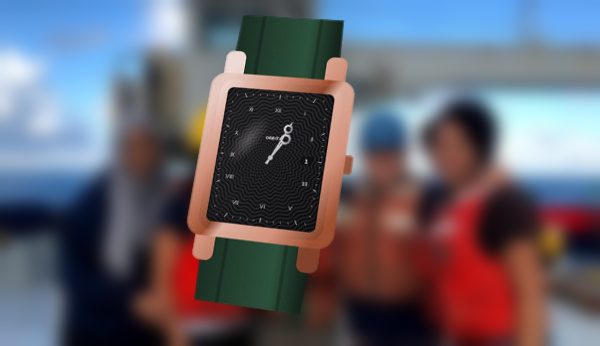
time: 1:04
